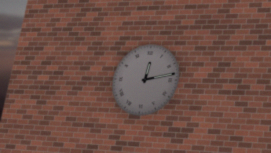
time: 12:13
